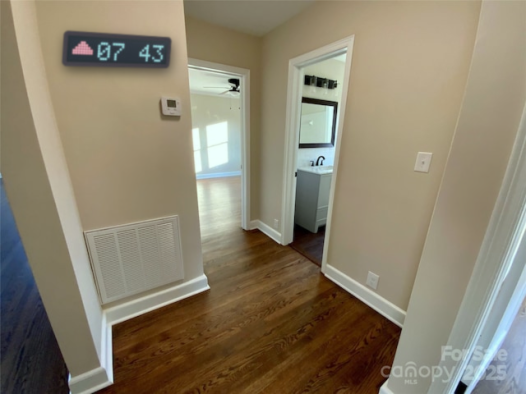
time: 7:43
